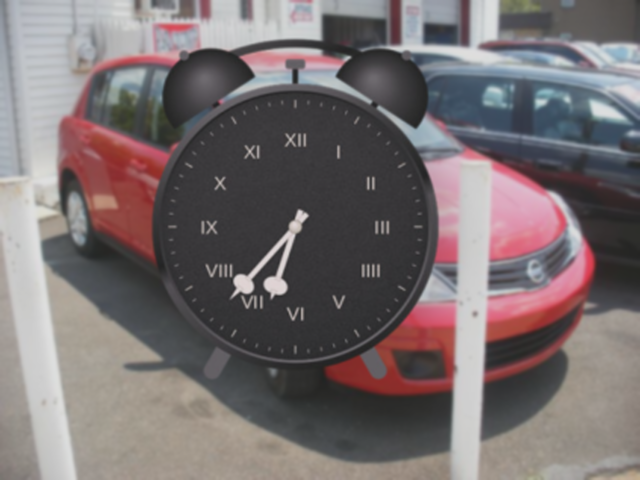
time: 6:37
